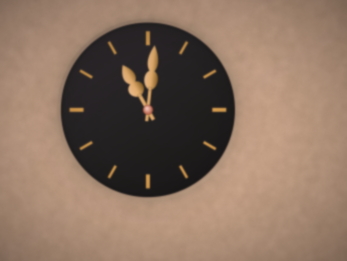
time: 11:01
